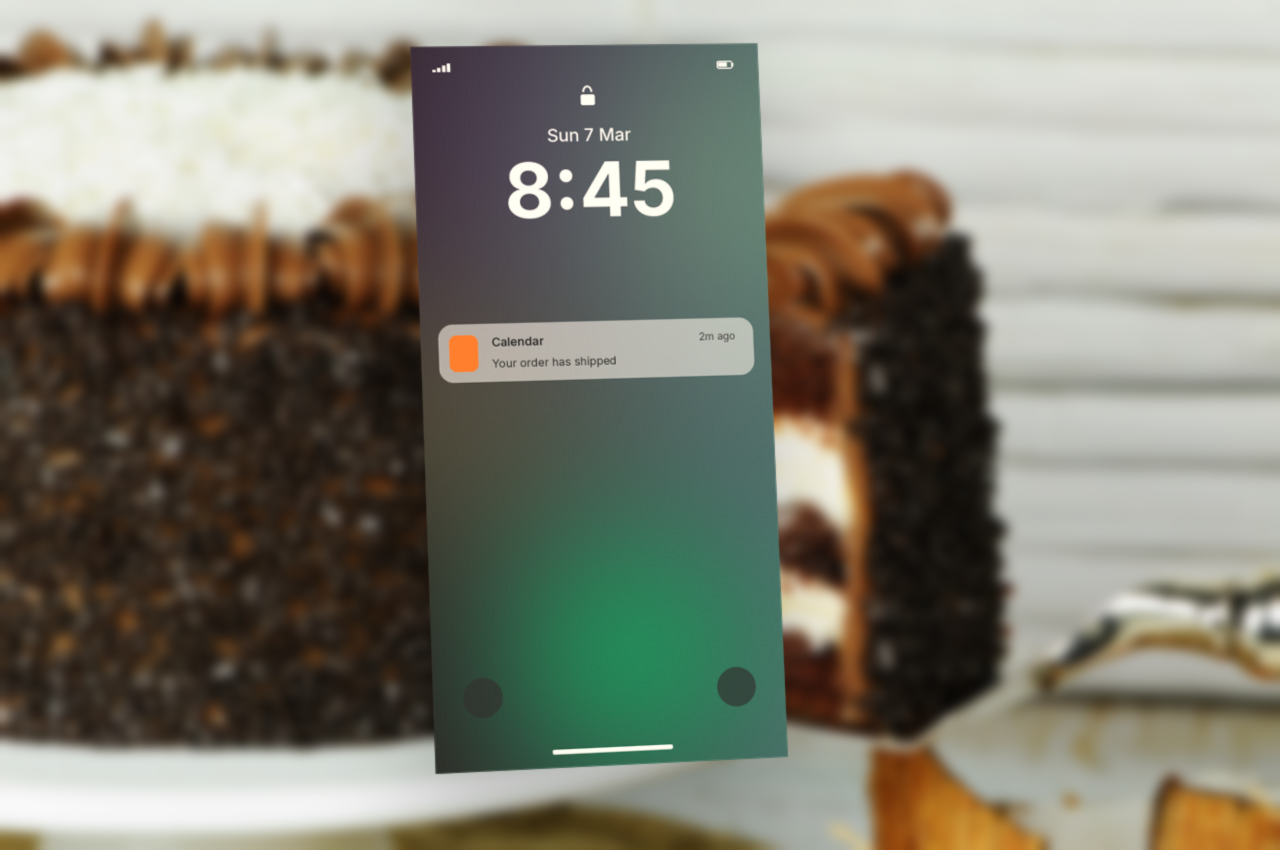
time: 8:45
